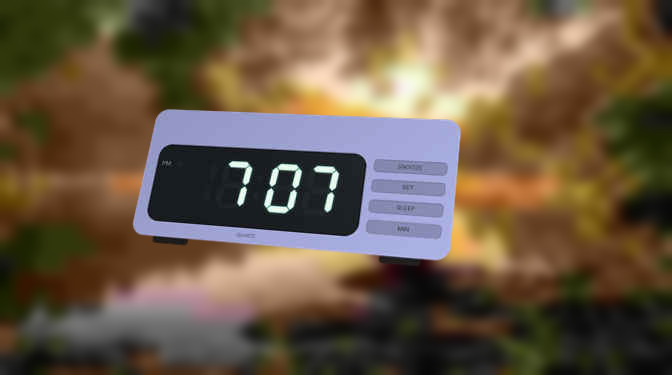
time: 7:07
